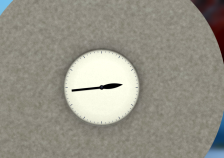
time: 2:44
